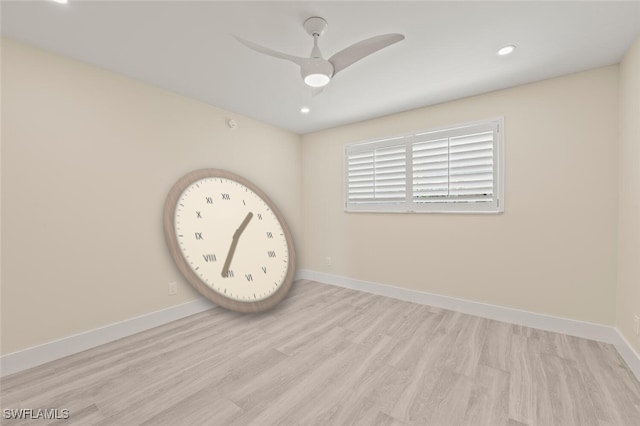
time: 1:36
